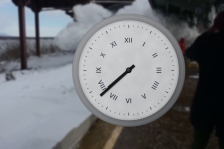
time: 7:38
